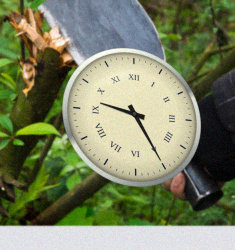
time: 9:25
